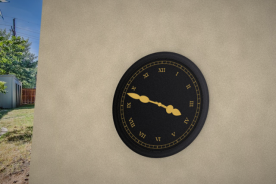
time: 3:48
